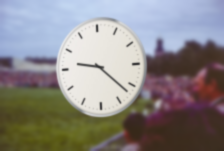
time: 9:22
